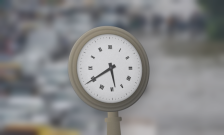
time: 5:40
